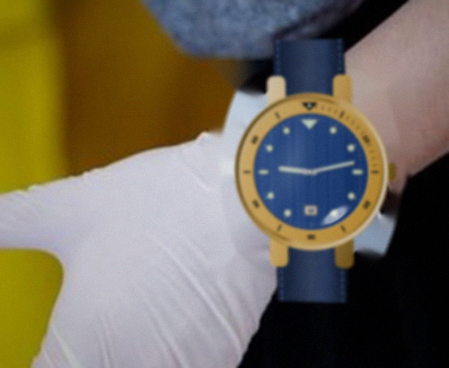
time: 9:13
